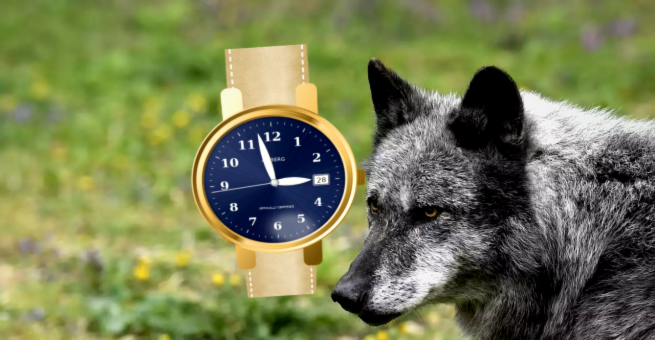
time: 2:57:44
